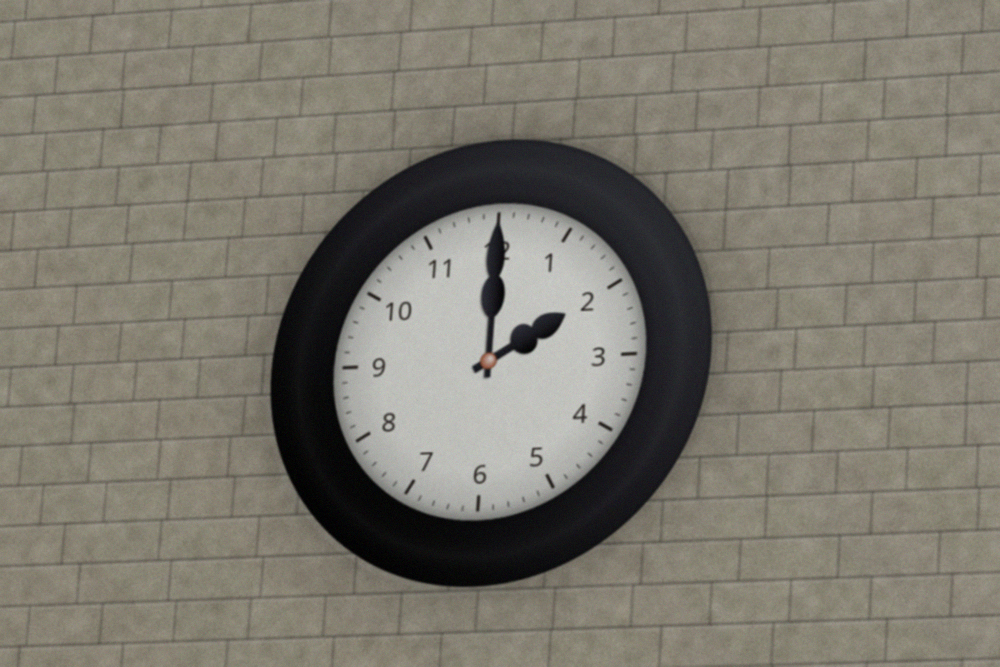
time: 2:00
